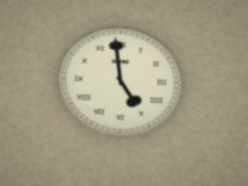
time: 4:59
